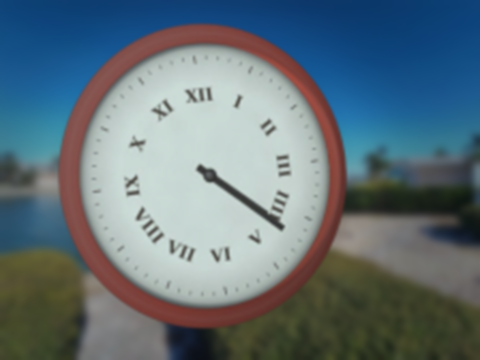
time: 4:22
